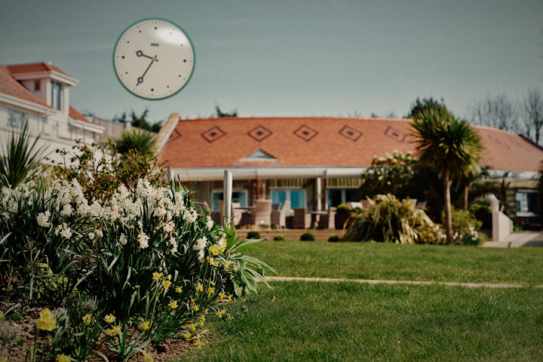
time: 9:35
